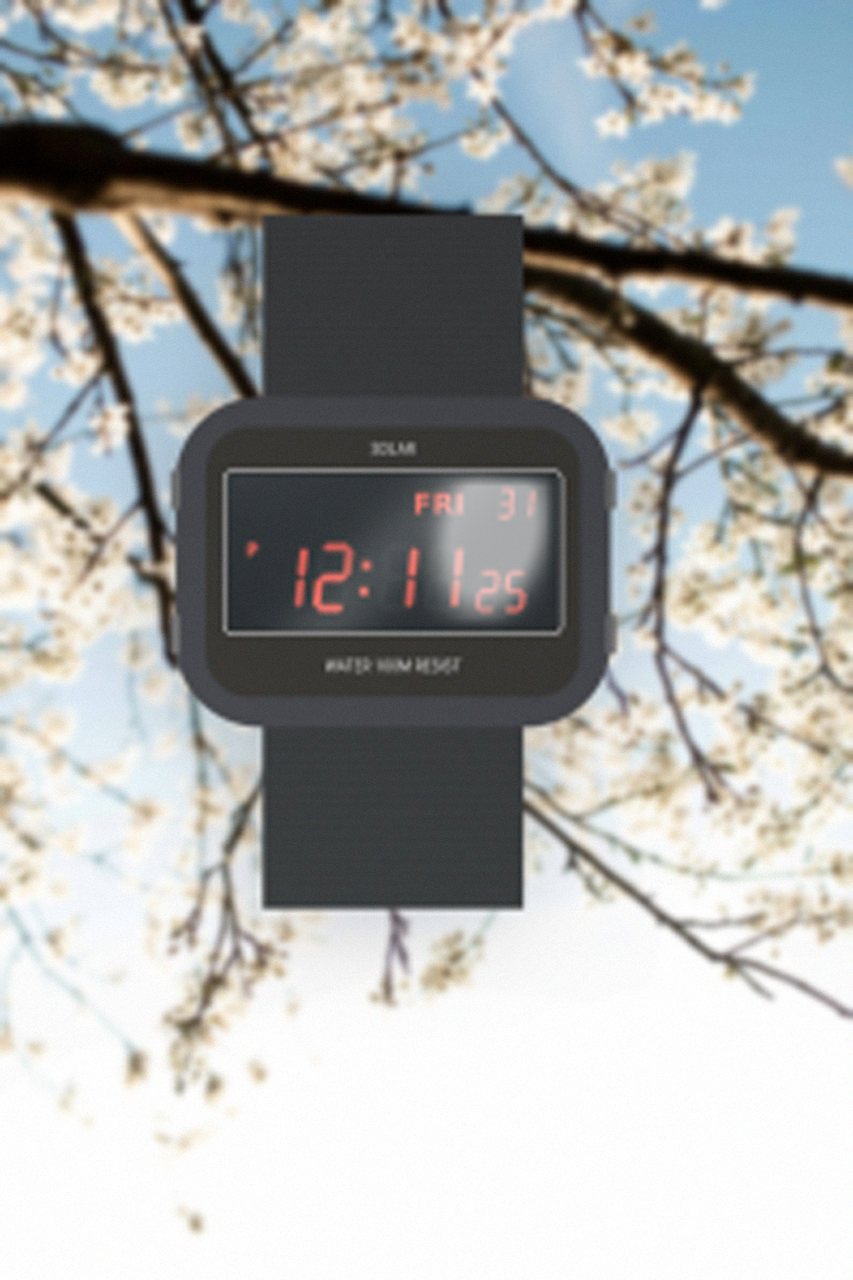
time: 12:11:25
